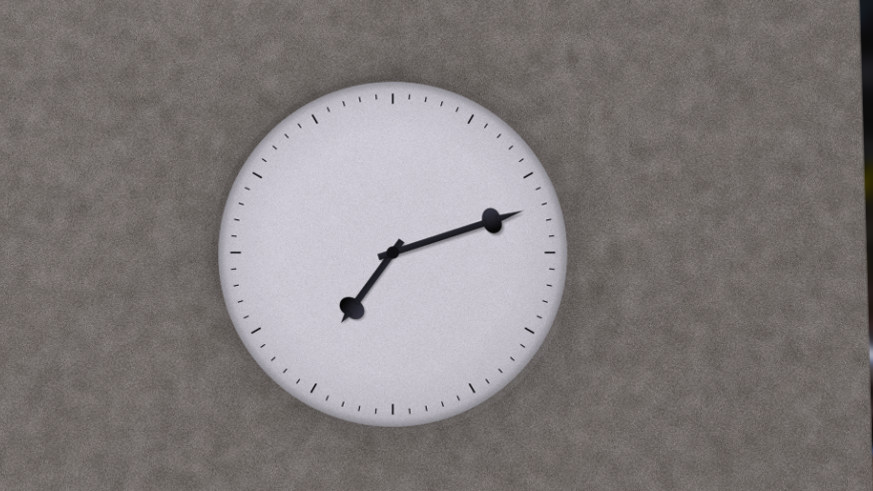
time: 7:12
